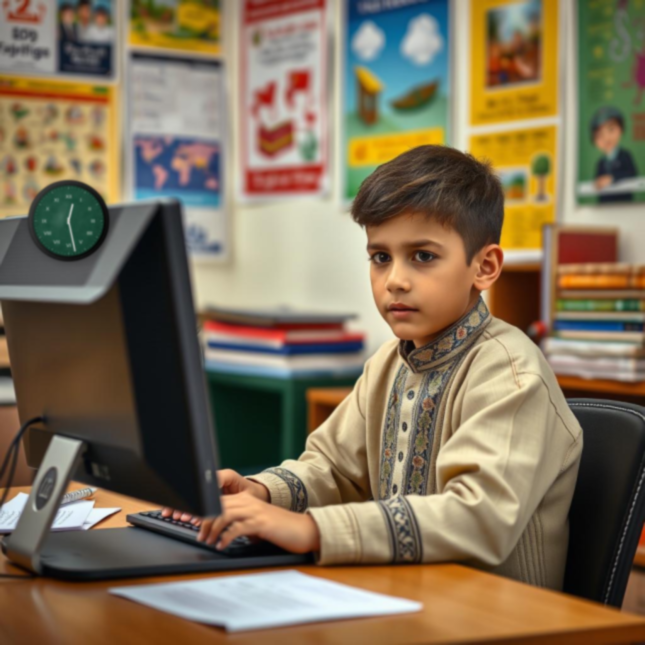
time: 12:28
